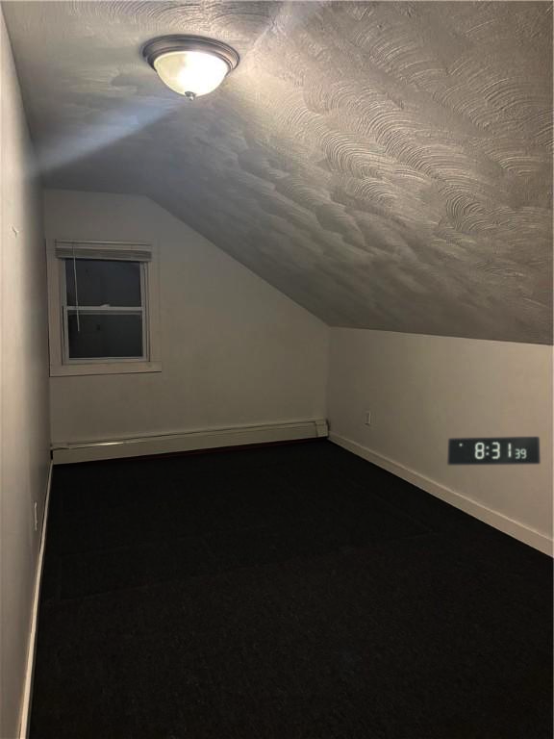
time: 8:31:39
